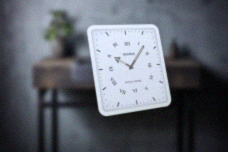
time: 10:07
